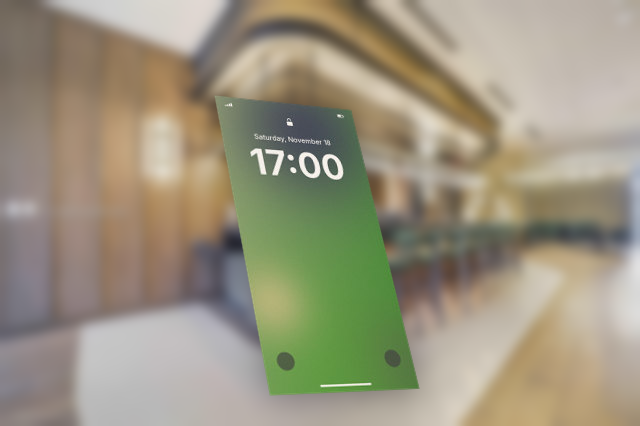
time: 17:00
